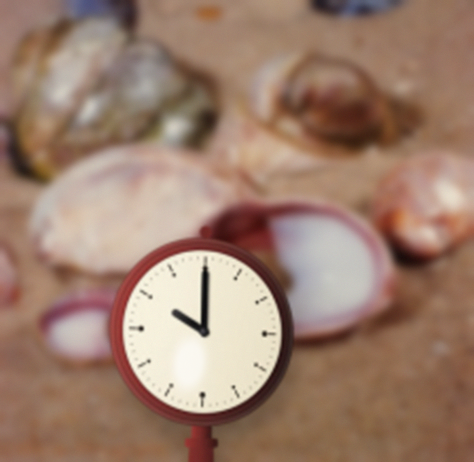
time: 10:00
